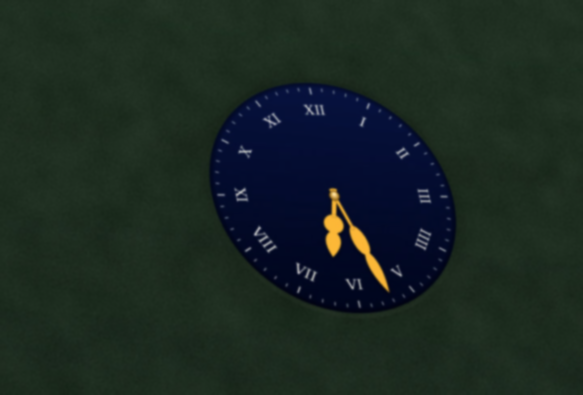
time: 6:27
